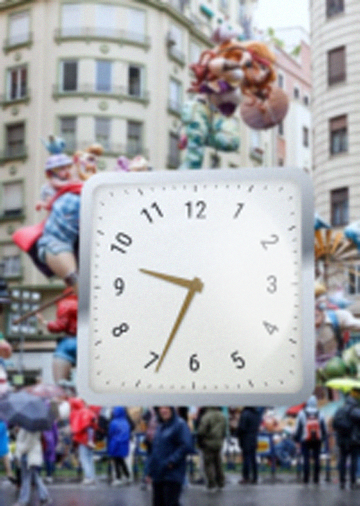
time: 9:34
